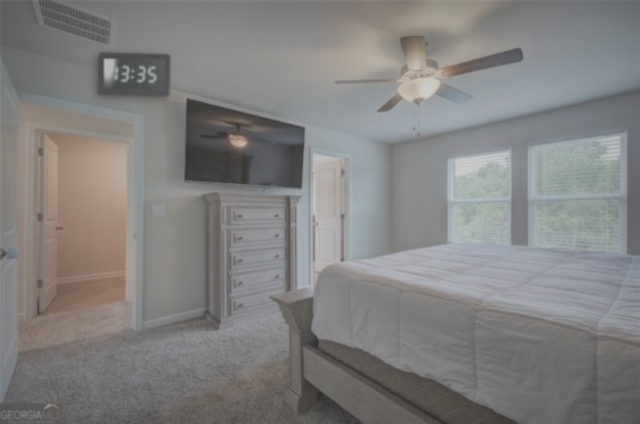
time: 13:35
